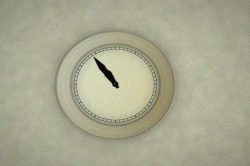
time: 10:54
